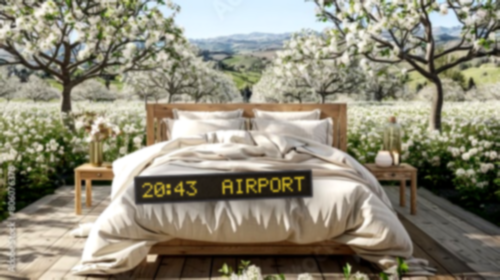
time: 20:43
